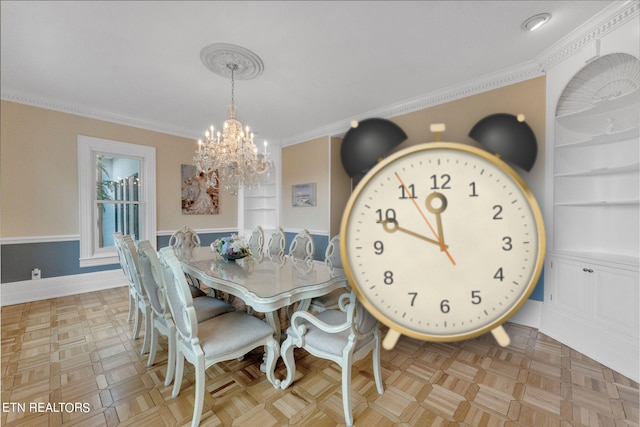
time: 11:48:55
